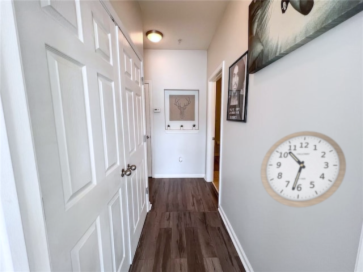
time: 10:32
